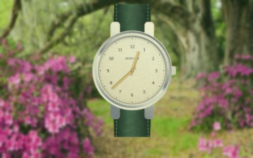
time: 12:38
